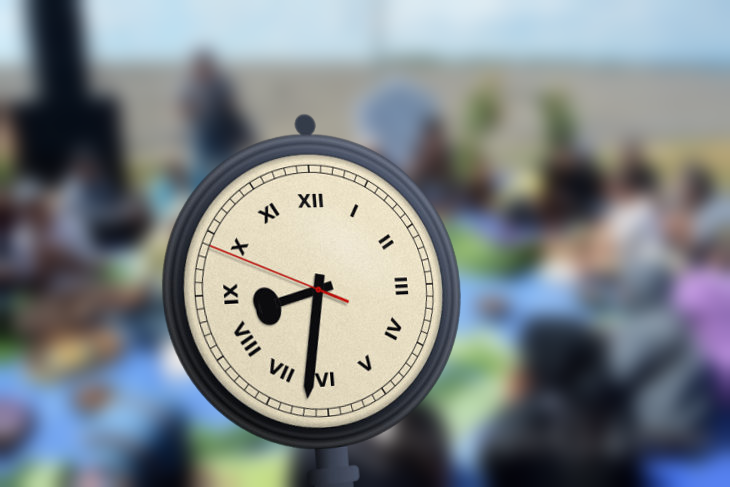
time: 8:31:49
